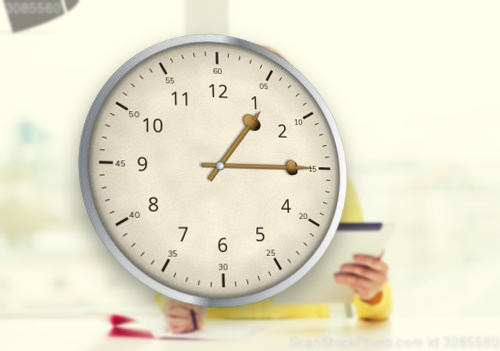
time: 1:15
